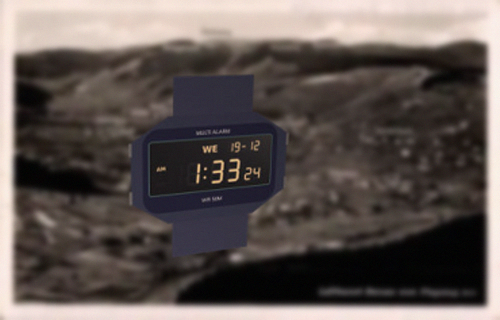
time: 1:33:24
